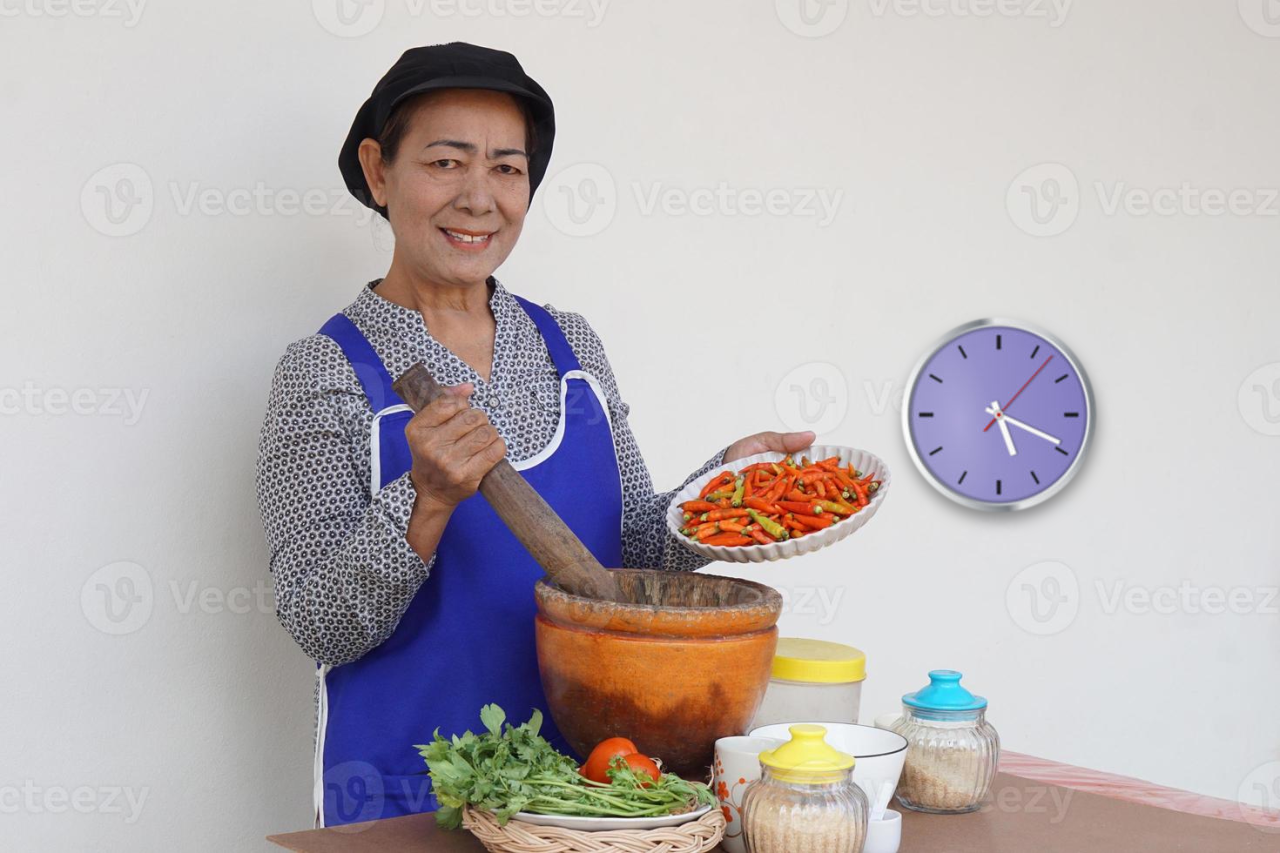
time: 5:19:07
